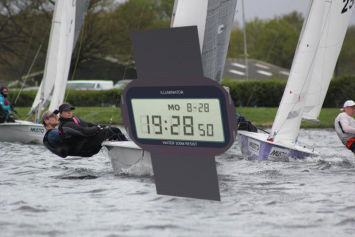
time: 19:28:50
